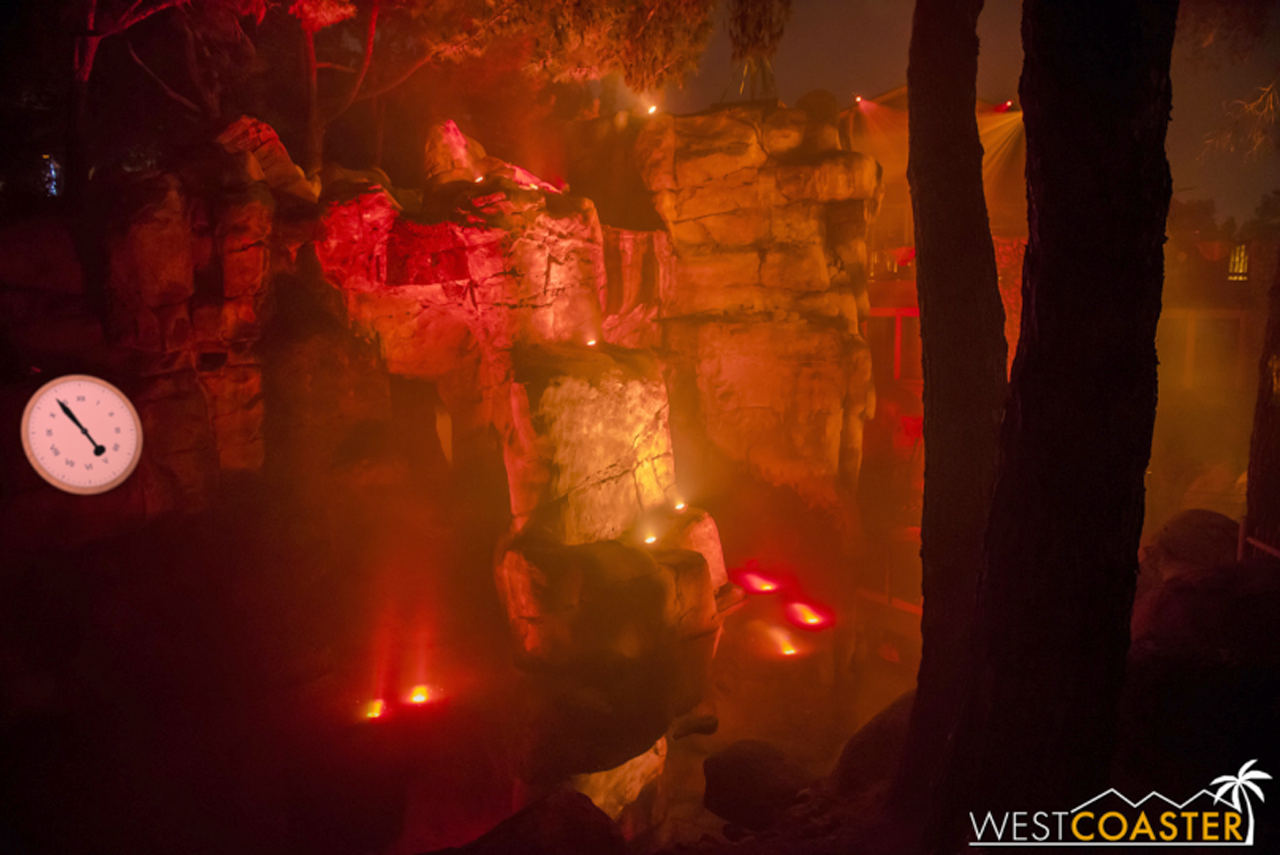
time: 4:54
